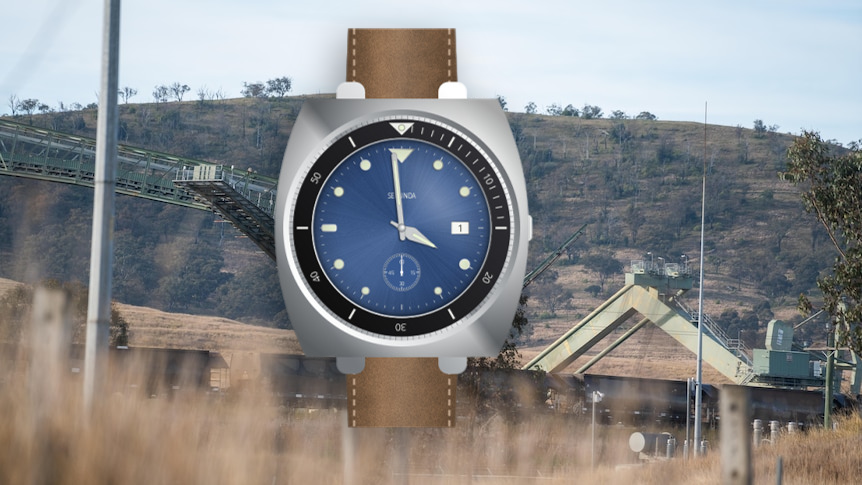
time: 3:59
